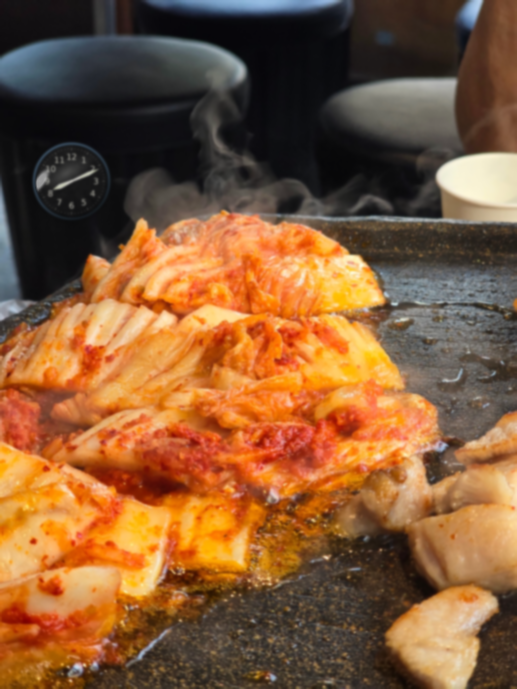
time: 8:11
